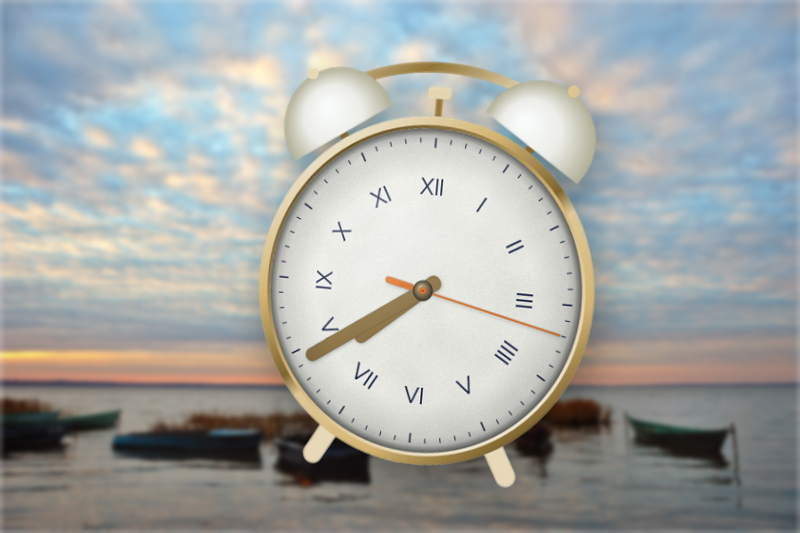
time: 7:39:17
